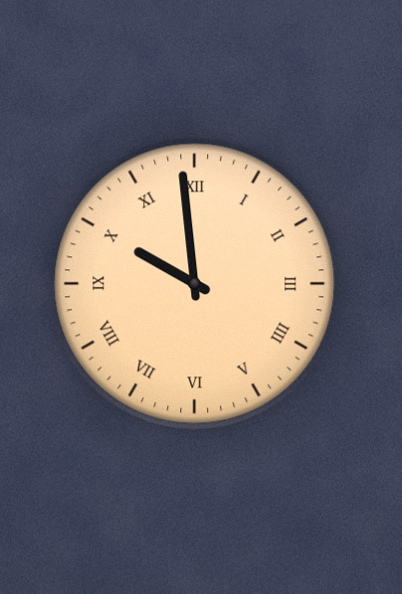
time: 9:59
